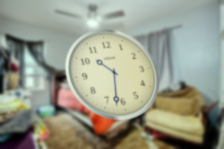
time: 10:32
